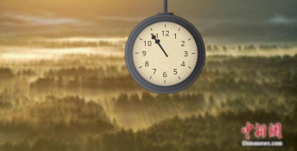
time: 10:54
